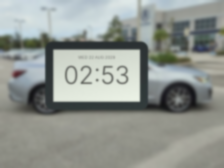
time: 2:53
